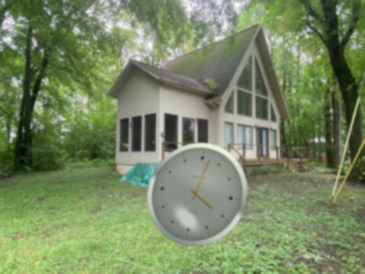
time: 4:02
